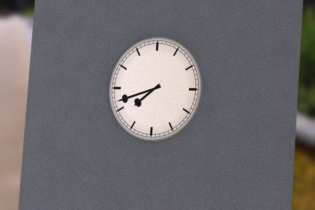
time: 7:42
